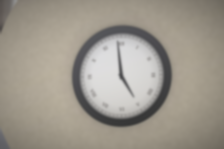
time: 4:59
